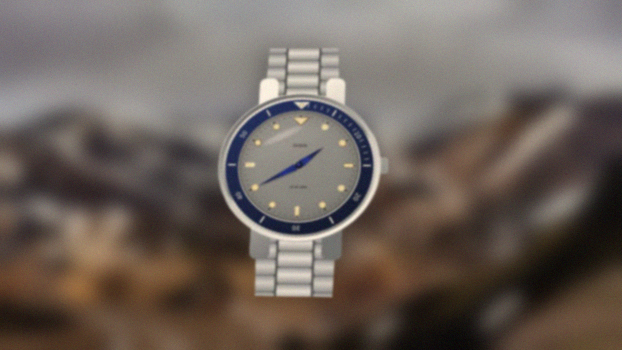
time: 1:40
